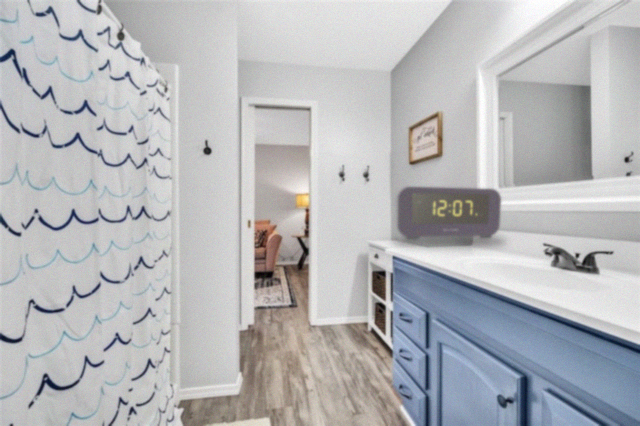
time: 12:07
